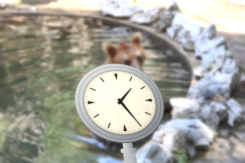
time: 1:25
